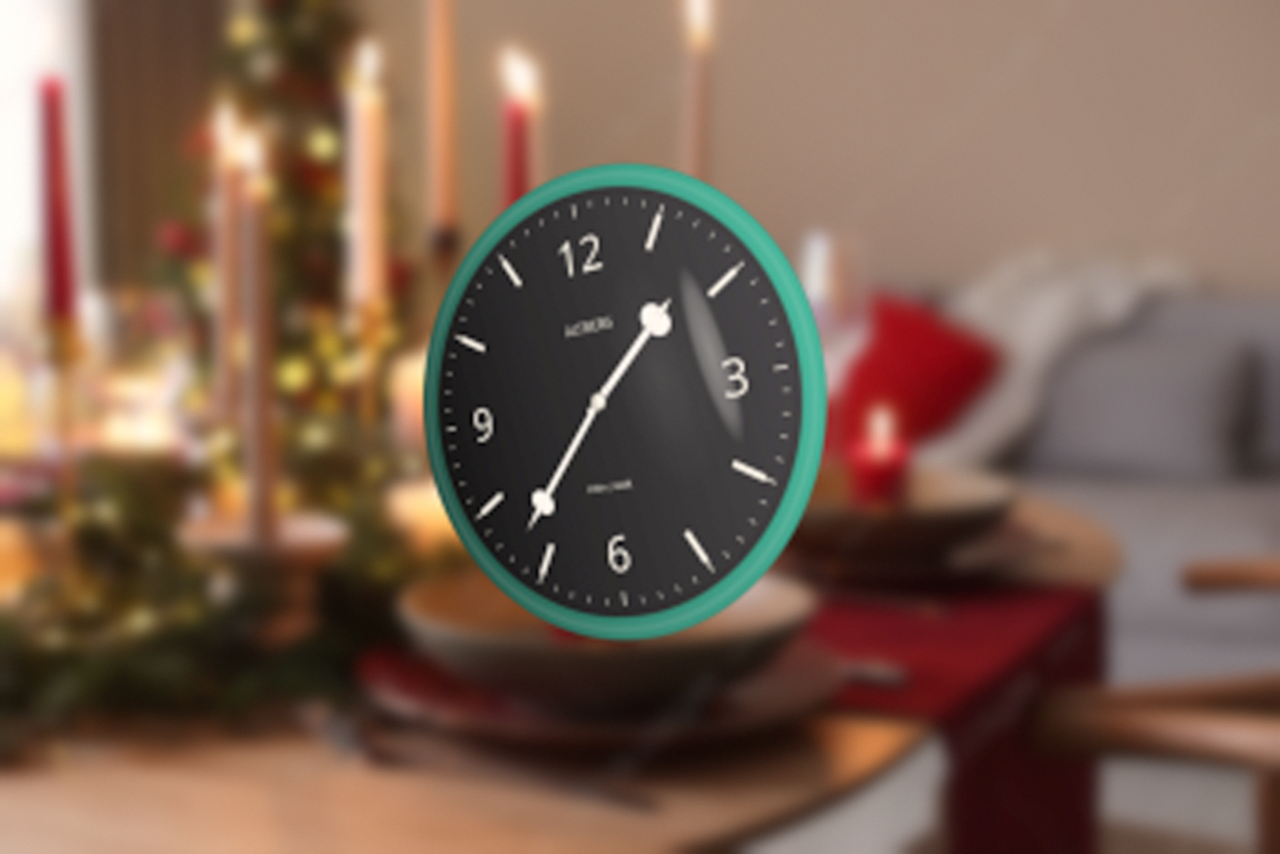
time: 1:37
